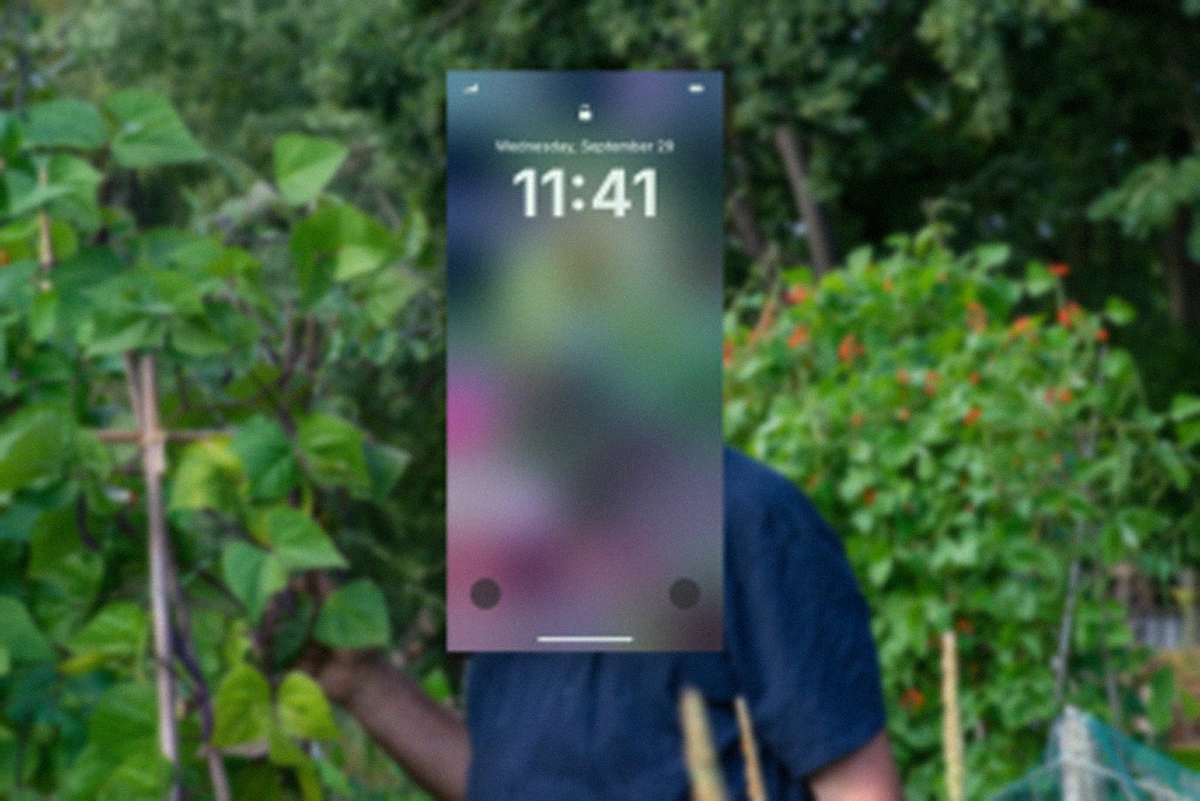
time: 11:41
